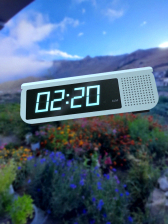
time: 2:20
